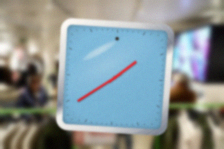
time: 1:39
